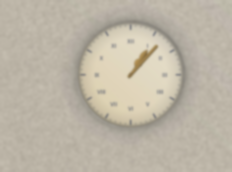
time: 1:07
